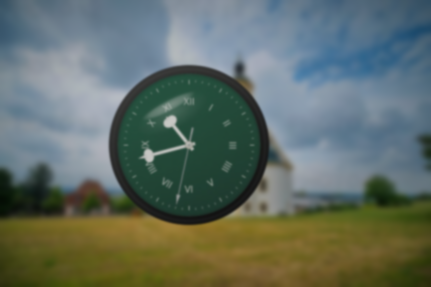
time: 10:42:32
